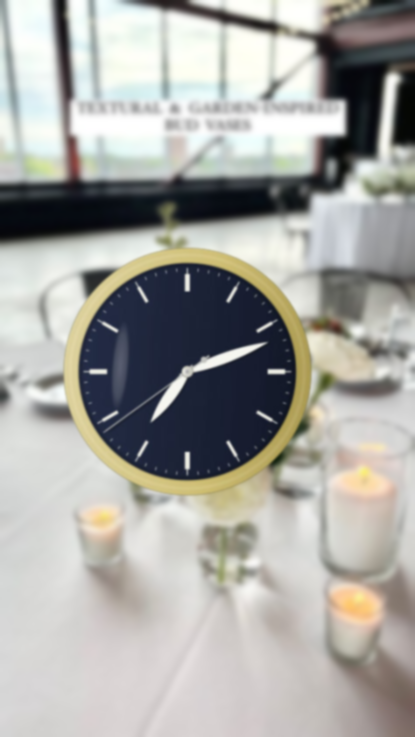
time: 7:11:39
